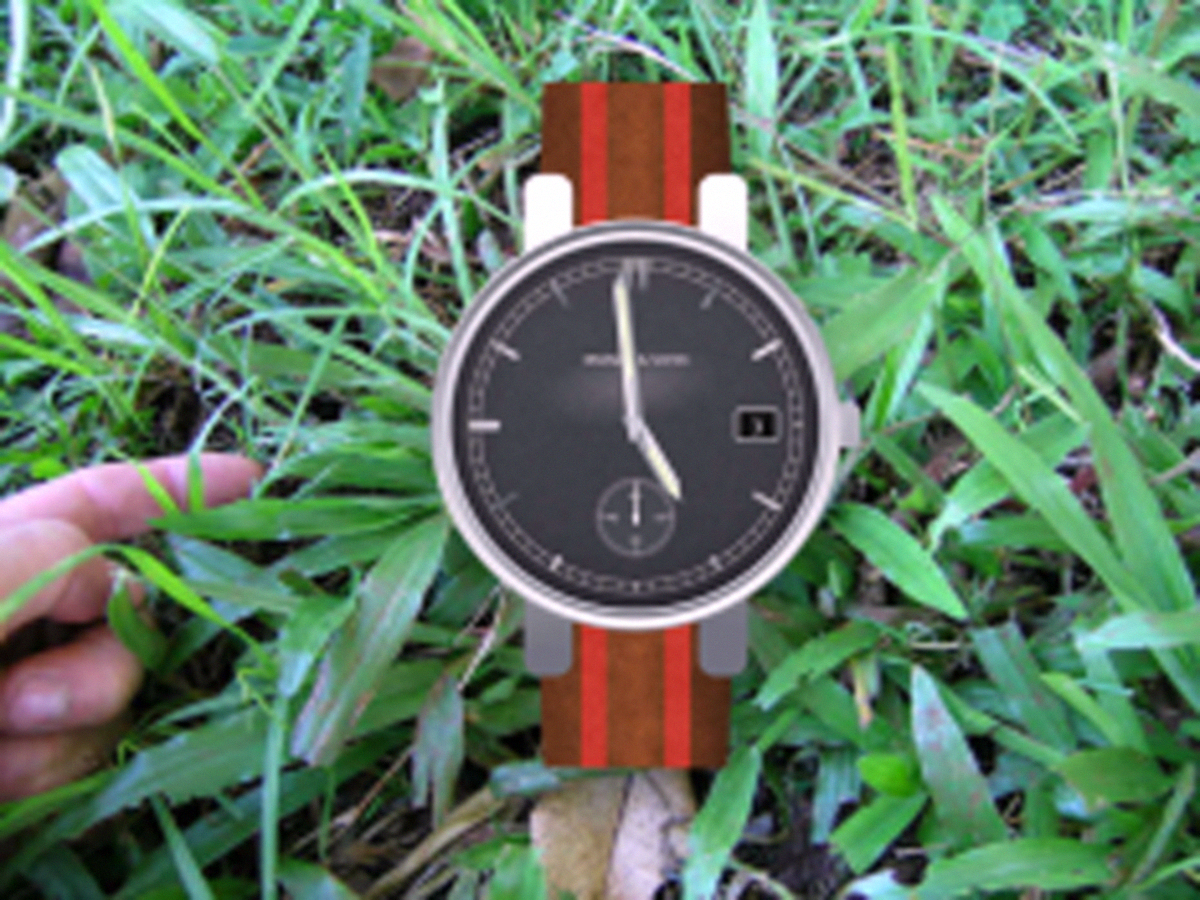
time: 4:59
